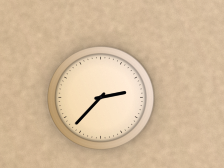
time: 2:37
